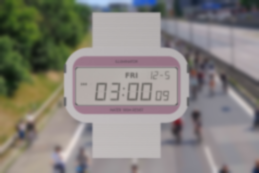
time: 3:00
